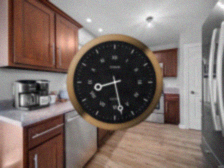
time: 8:28
